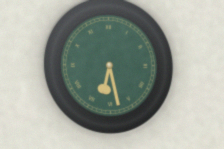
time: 6:28
